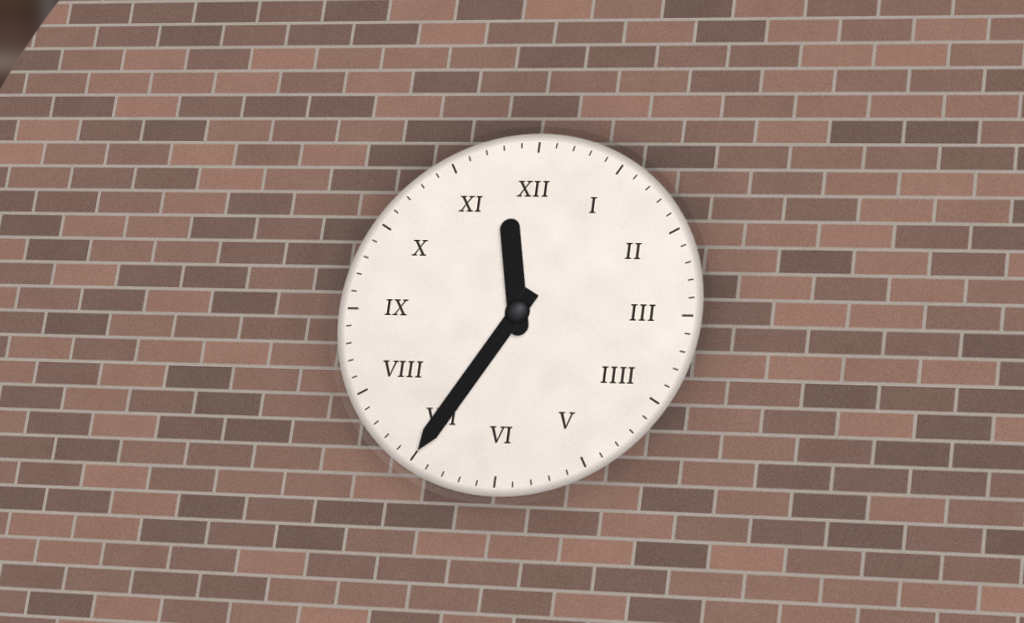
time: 11:35
